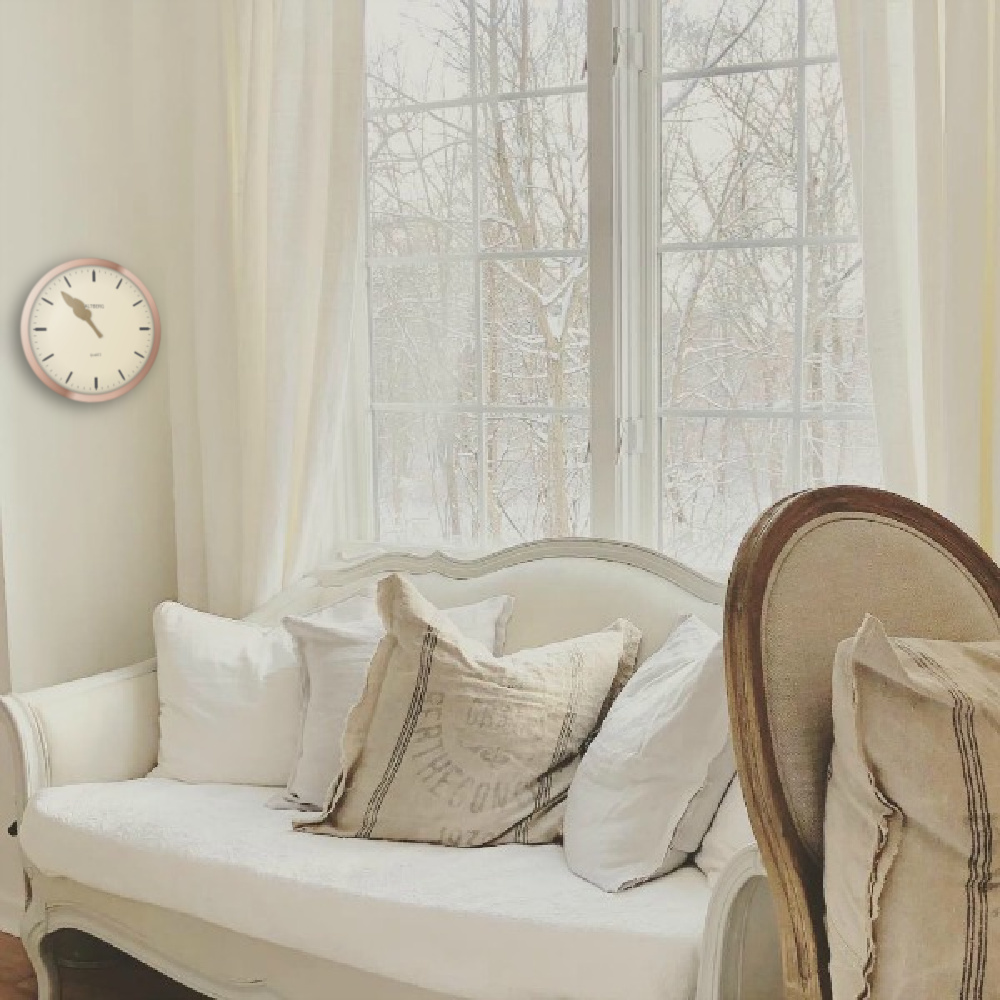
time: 10:53
